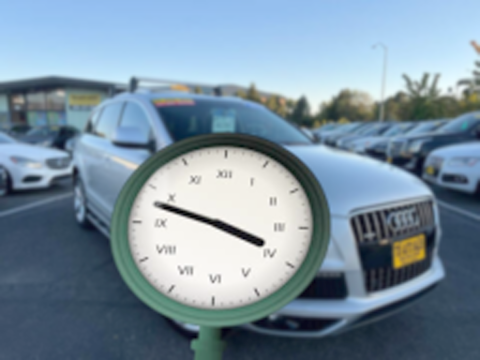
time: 3:48
